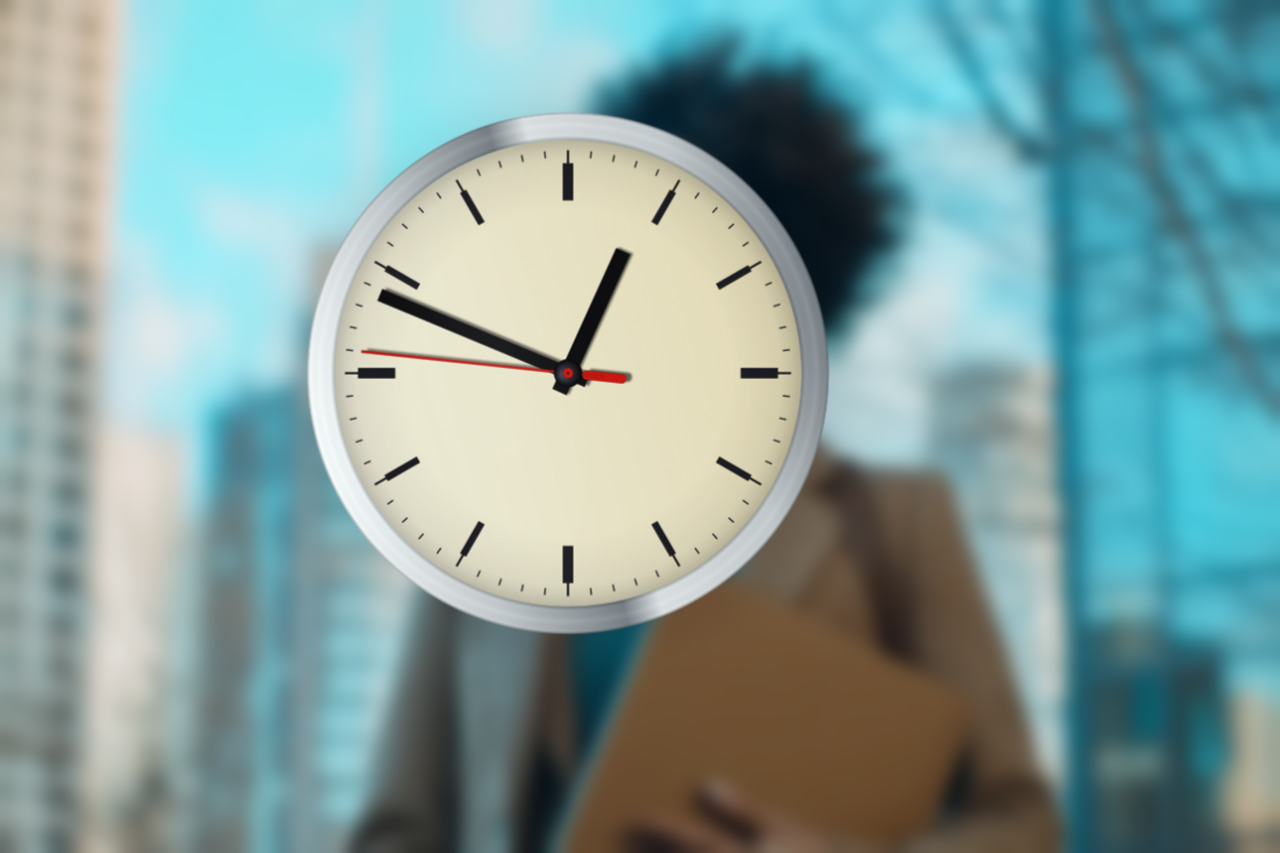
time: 12:48:46
